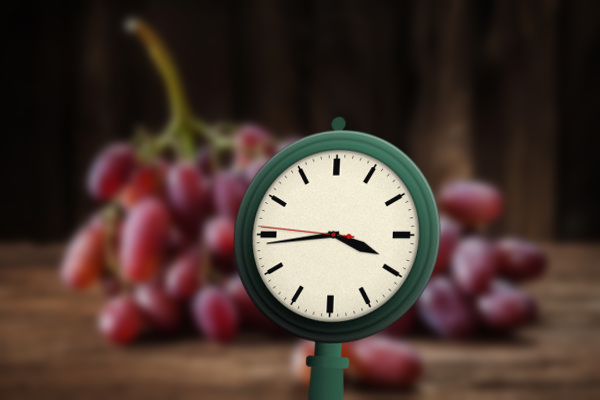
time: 3:43:46
